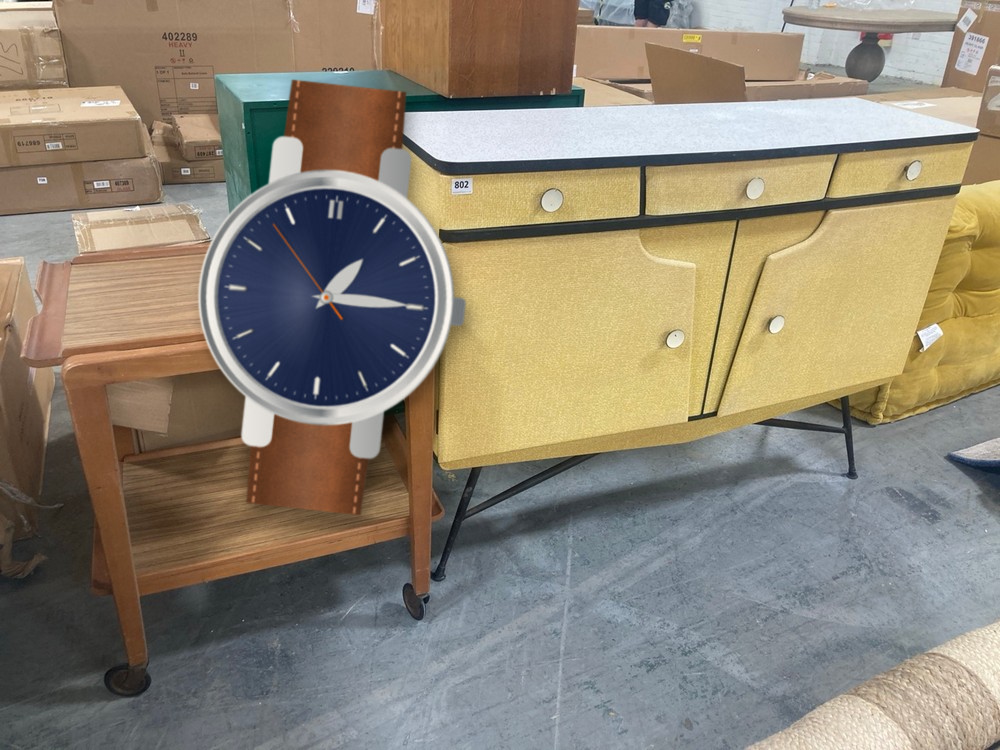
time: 1:14:53
